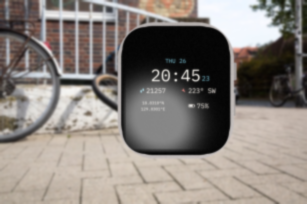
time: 20:45
